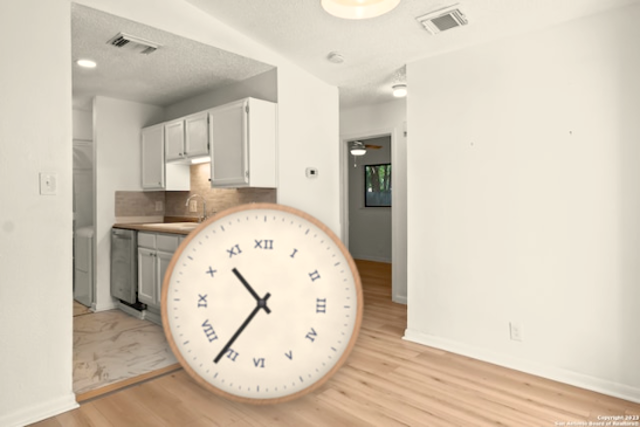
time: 10:36
